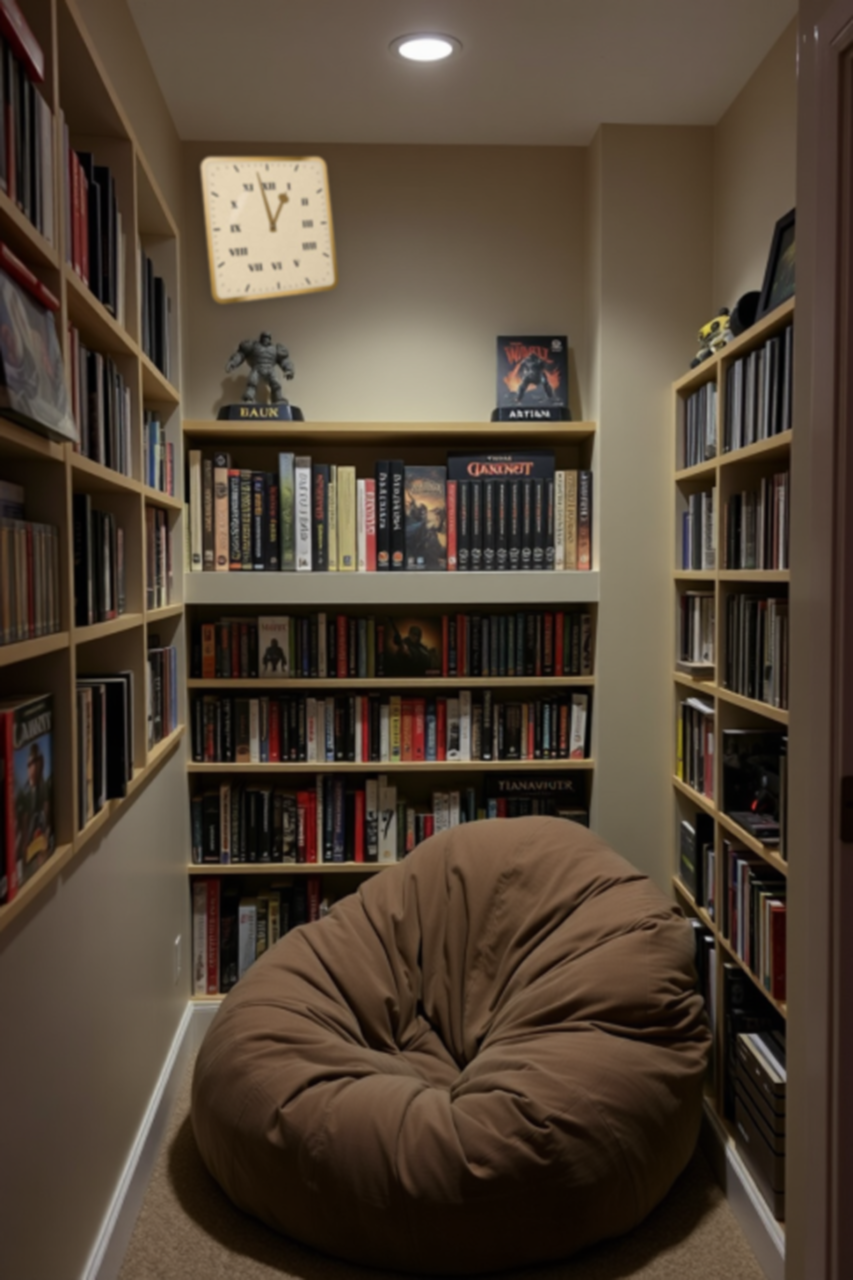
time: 12:58
